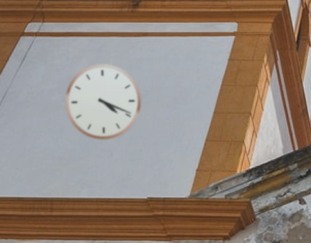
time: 4:19
